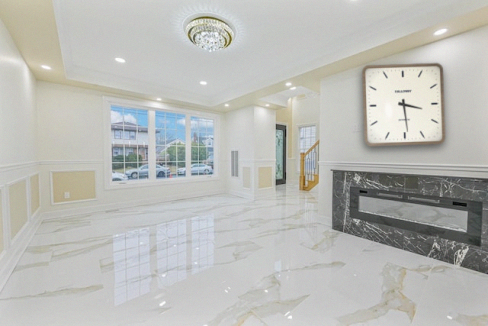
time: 3:29
